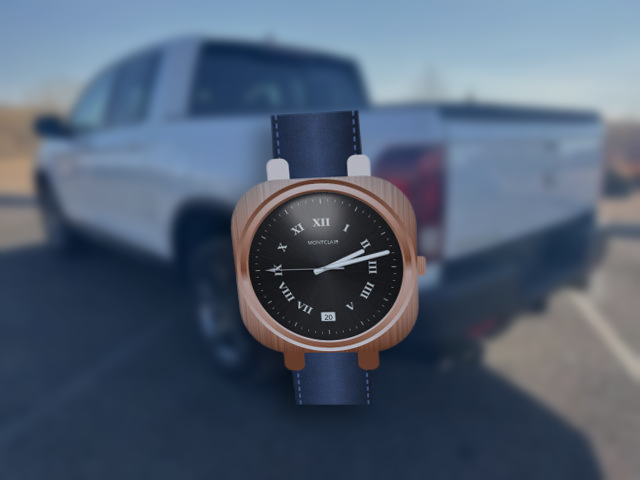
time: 2:12:45
